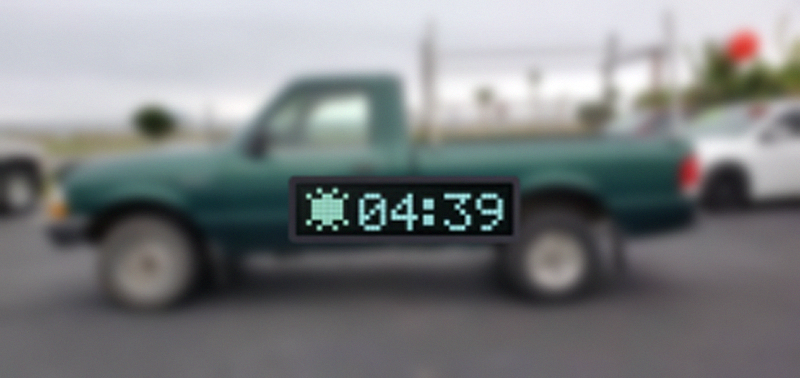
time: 4:39
